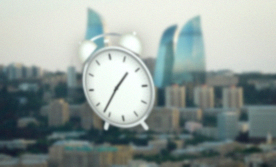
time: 1:37
